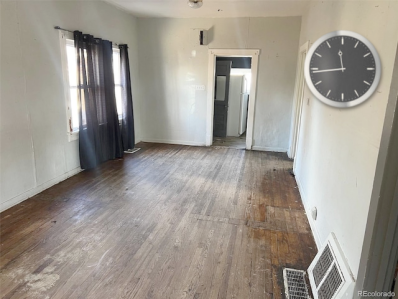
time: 11:44
